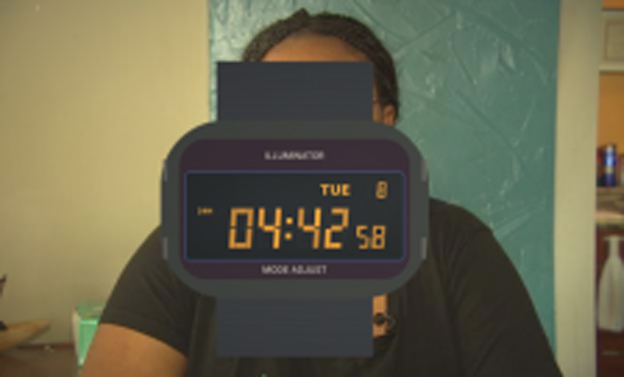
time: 4:42:58
